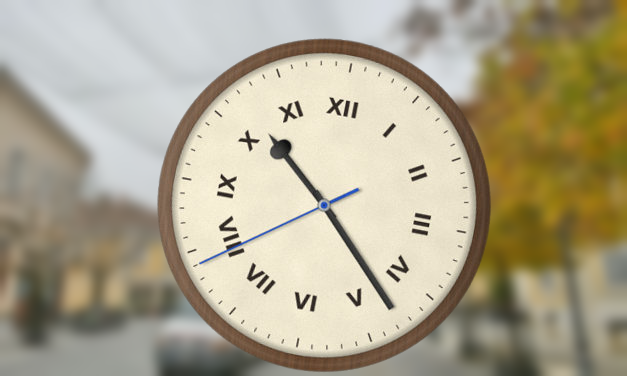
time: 10:22:39
